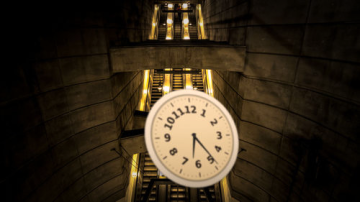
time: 6:24
